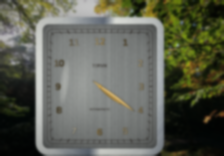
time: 4:21
